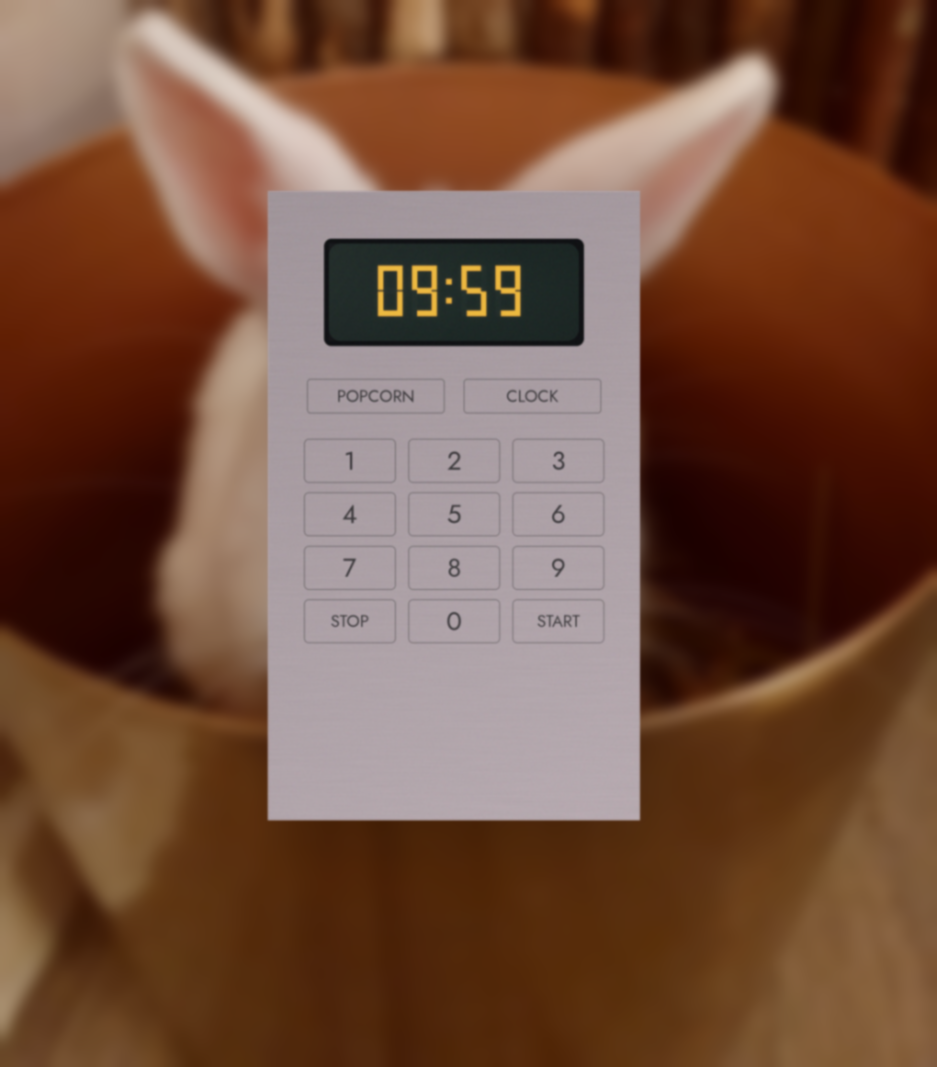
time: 9:59
